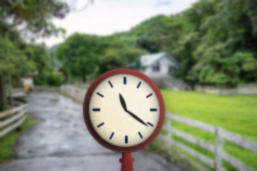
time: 11:21
